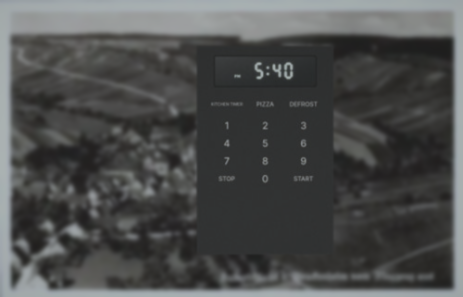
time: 5:40
